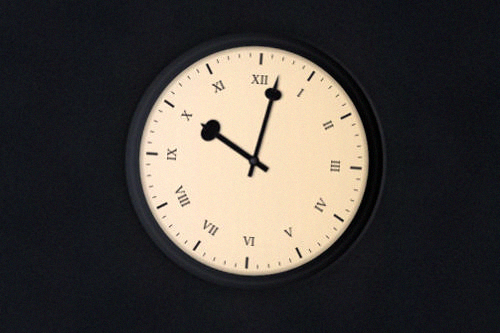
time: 10:02
